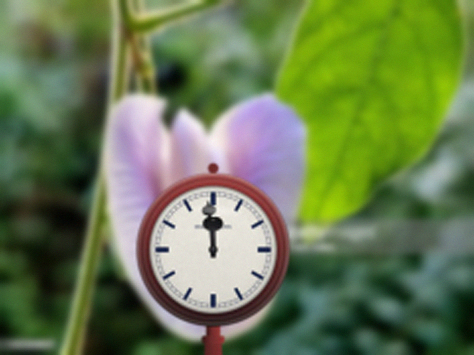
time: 11:59
